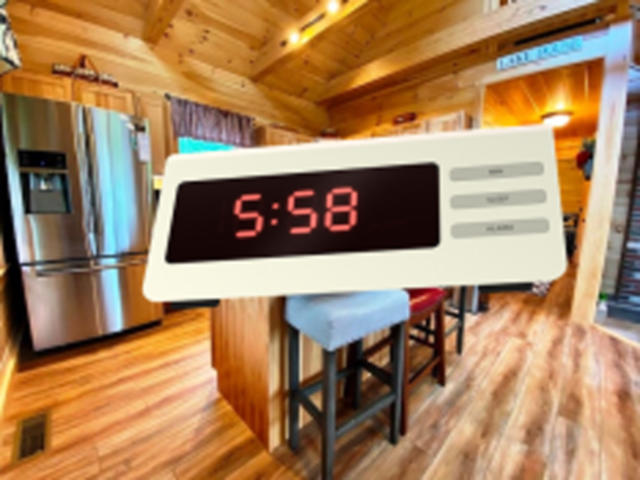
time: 5:58
